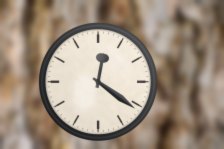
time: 12:21
